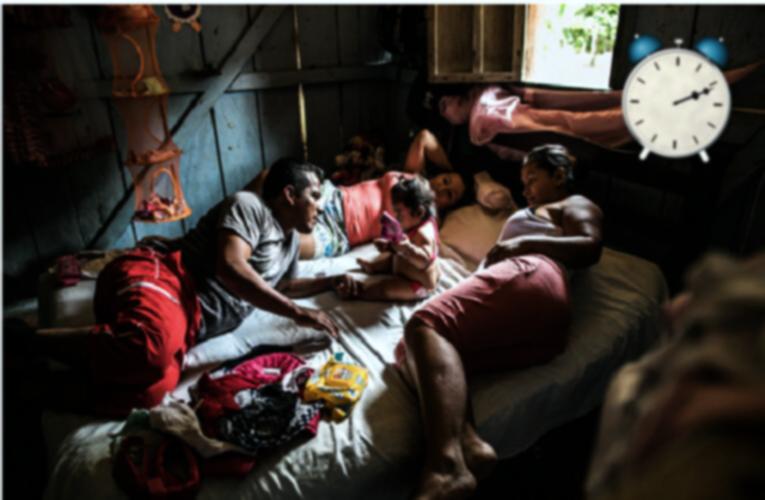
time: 2:11
